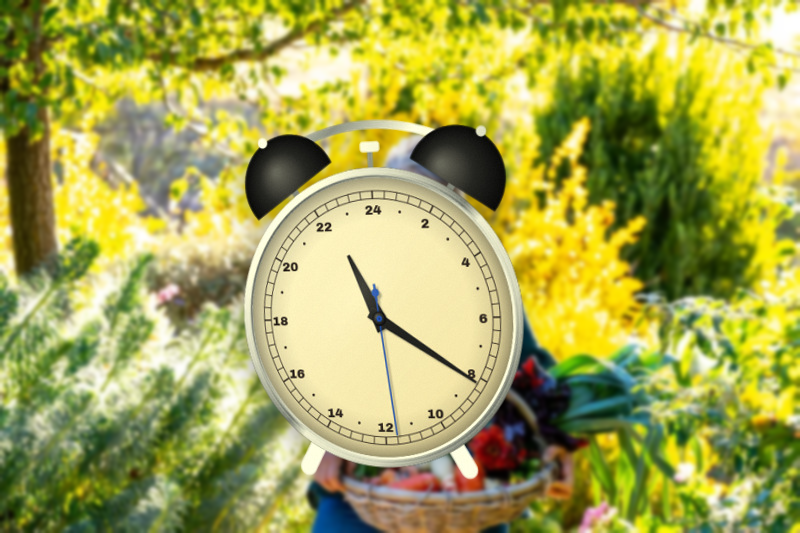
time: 22:20:29
